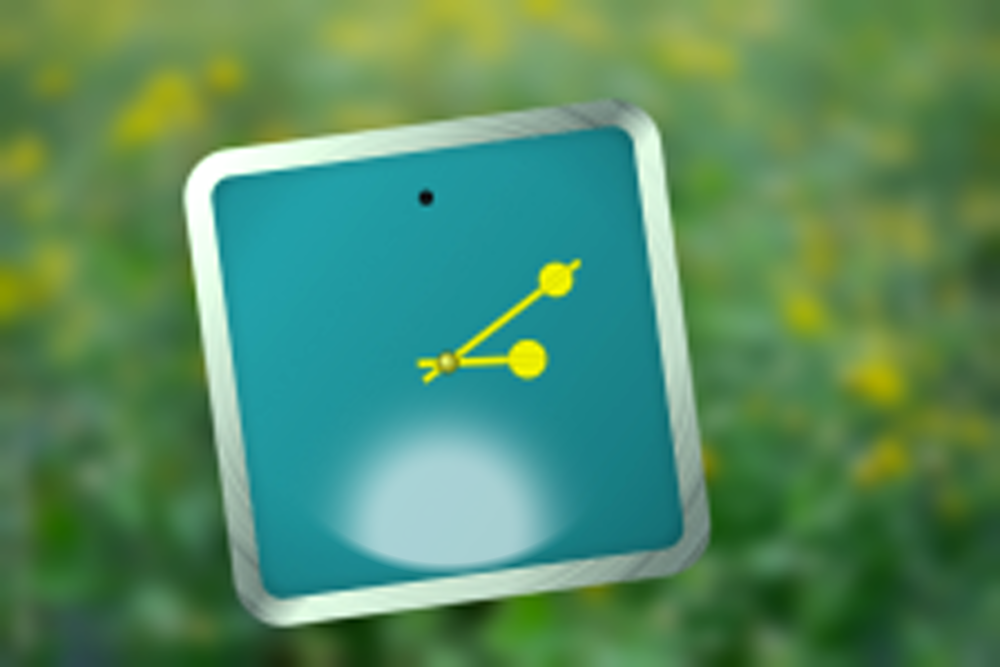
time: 3:10
